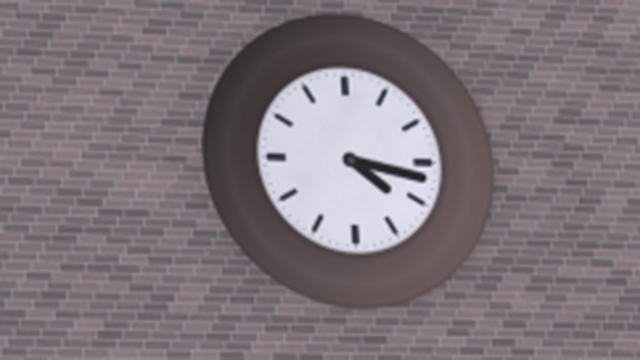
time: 4:17
